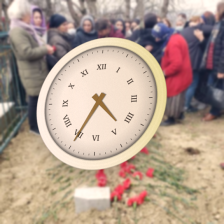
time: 4:35
